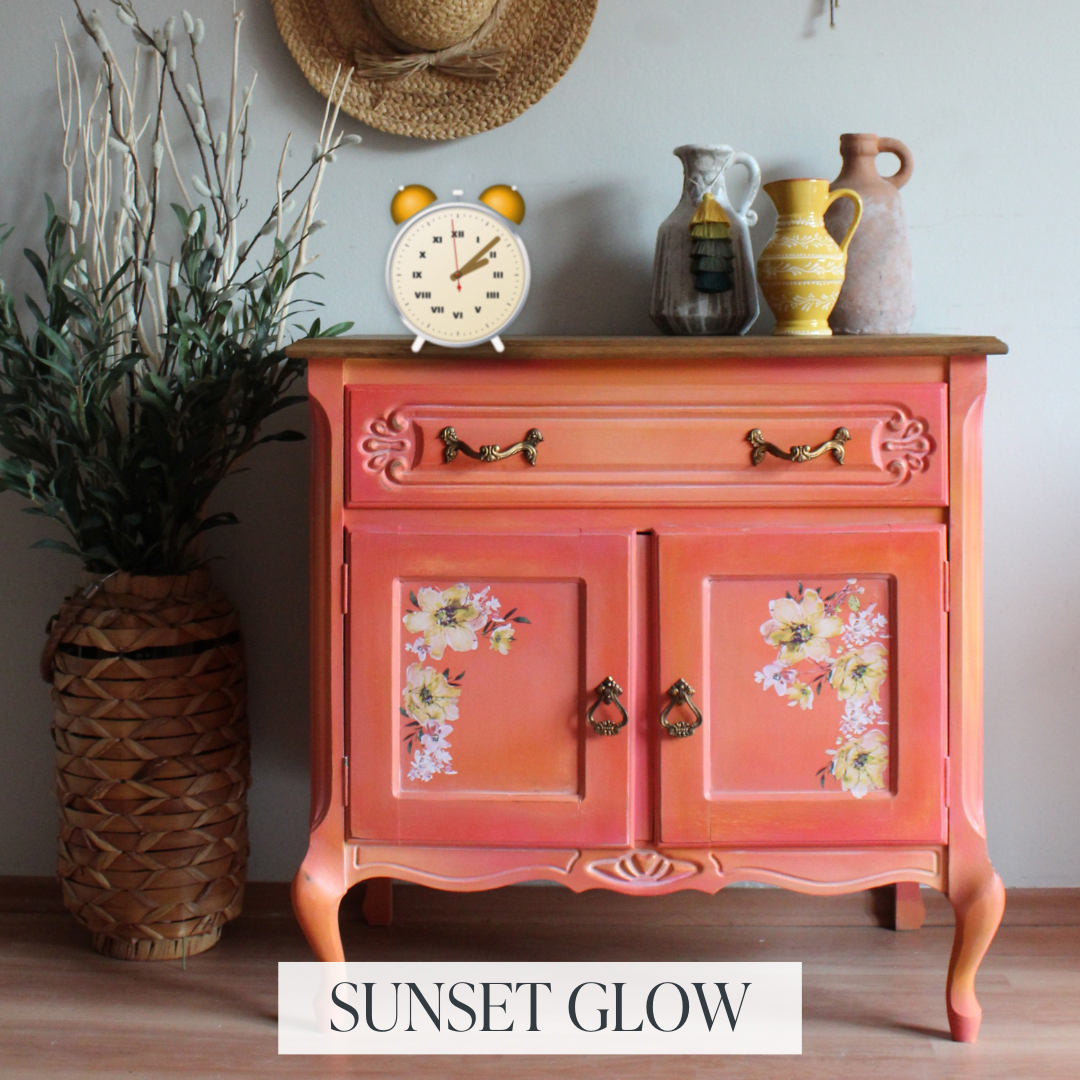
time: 2:07:59
